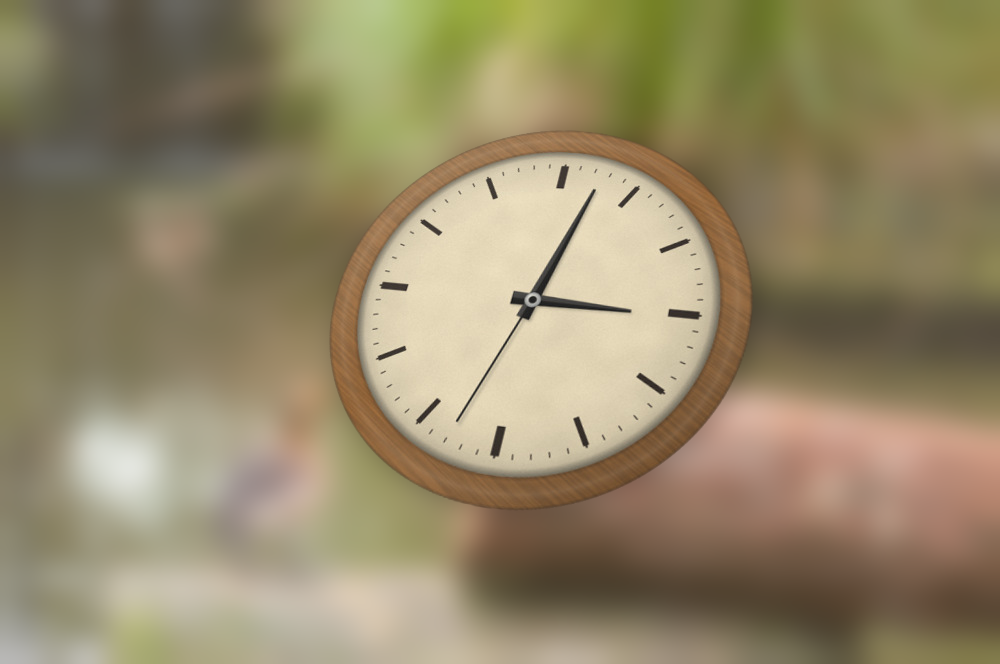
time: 3:02:33
